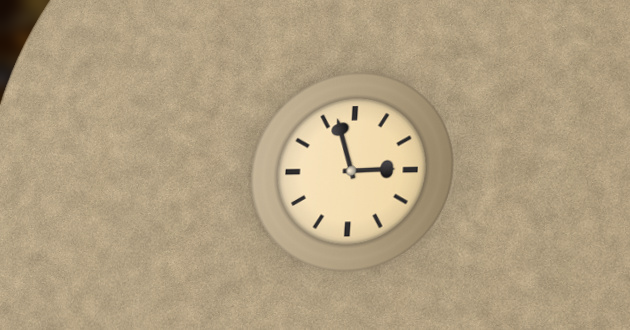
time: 2:57
